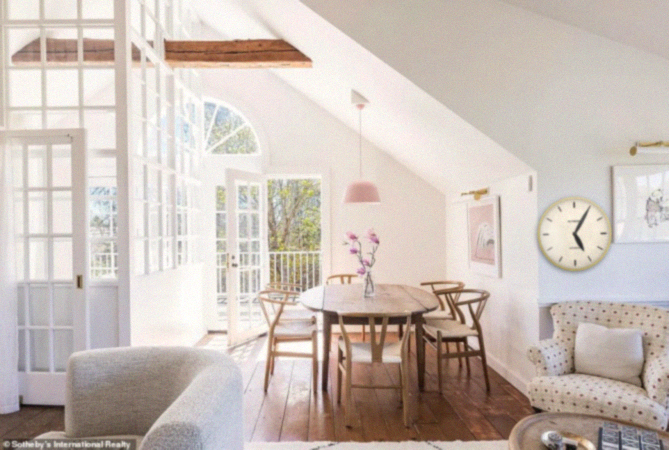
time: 5:05
